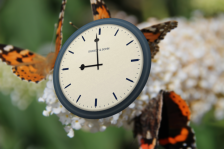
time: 8:59
